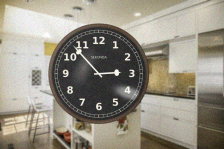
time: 2:53
